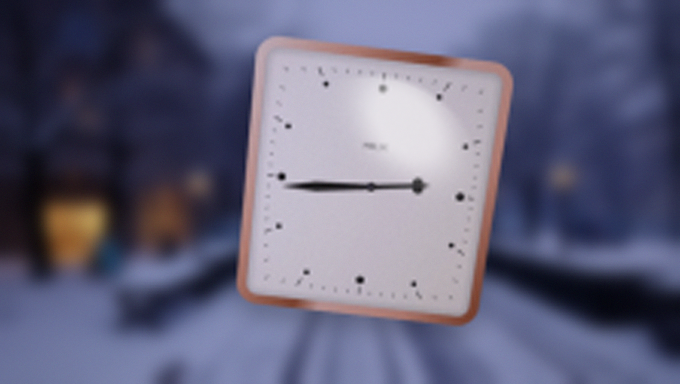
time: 2:44
